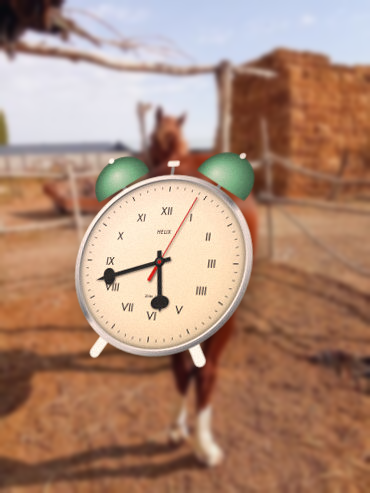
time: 5:42:04
